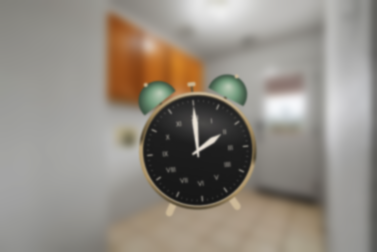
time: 2:00
